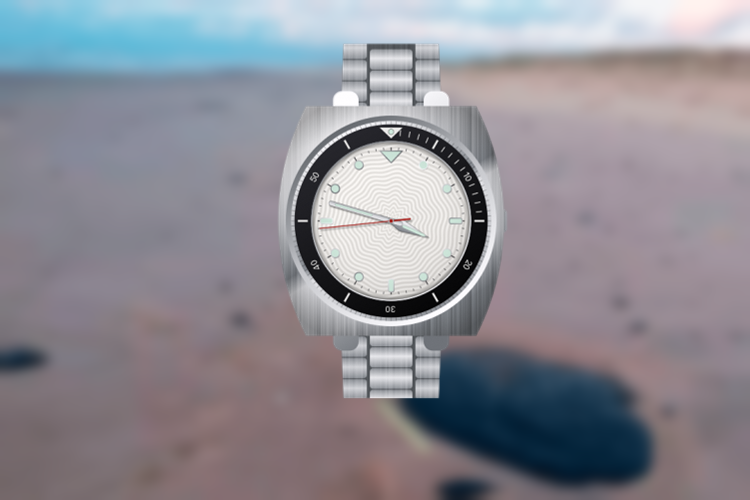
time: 3:47:44
